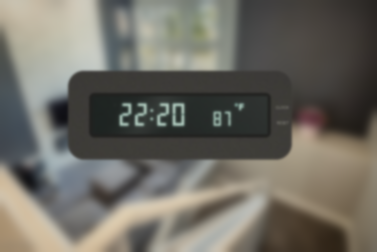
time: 22:20
